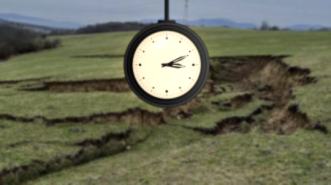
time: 3:11
